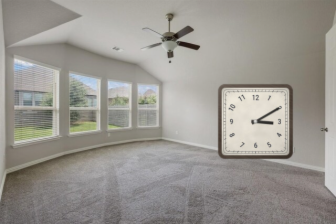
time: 3:10
